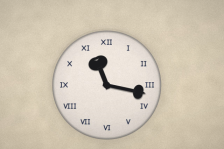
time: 11:17
